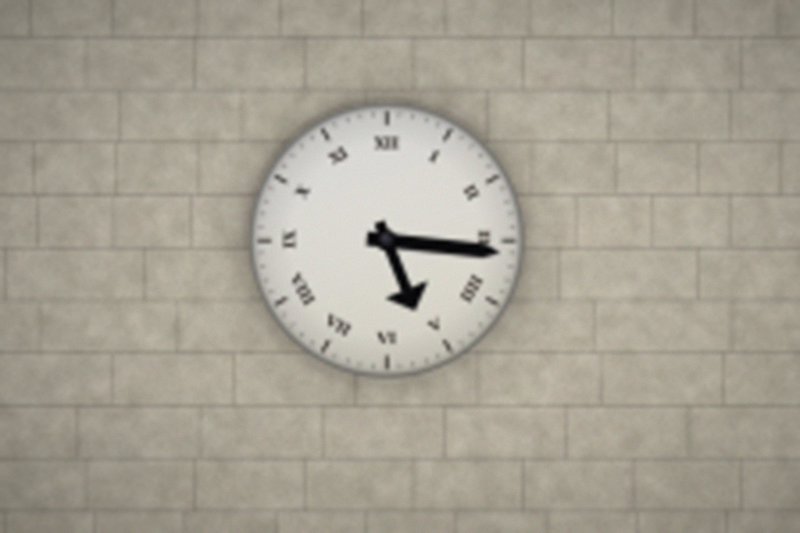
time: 5:16
